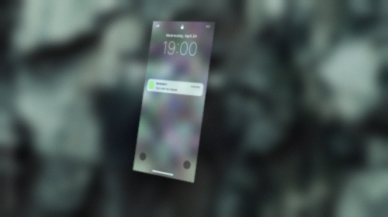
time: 19:00
